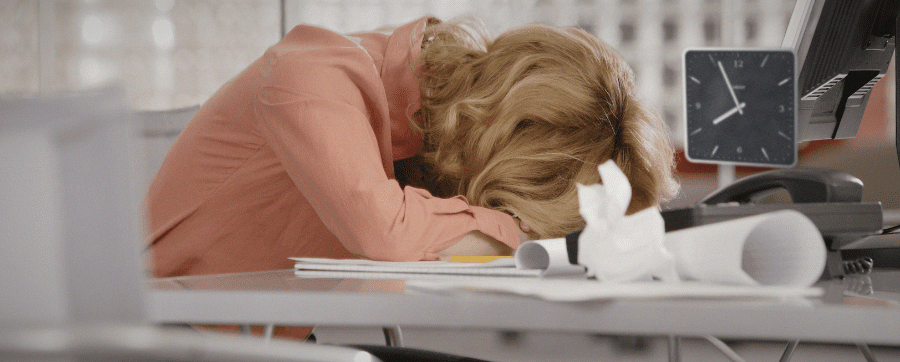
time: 7:56
